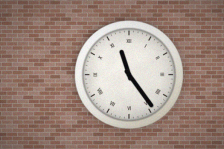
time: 11:24
